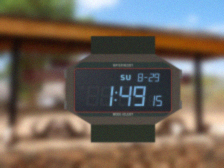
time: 1:49:15
